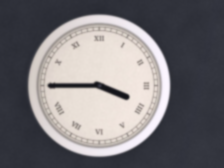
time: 3:45
